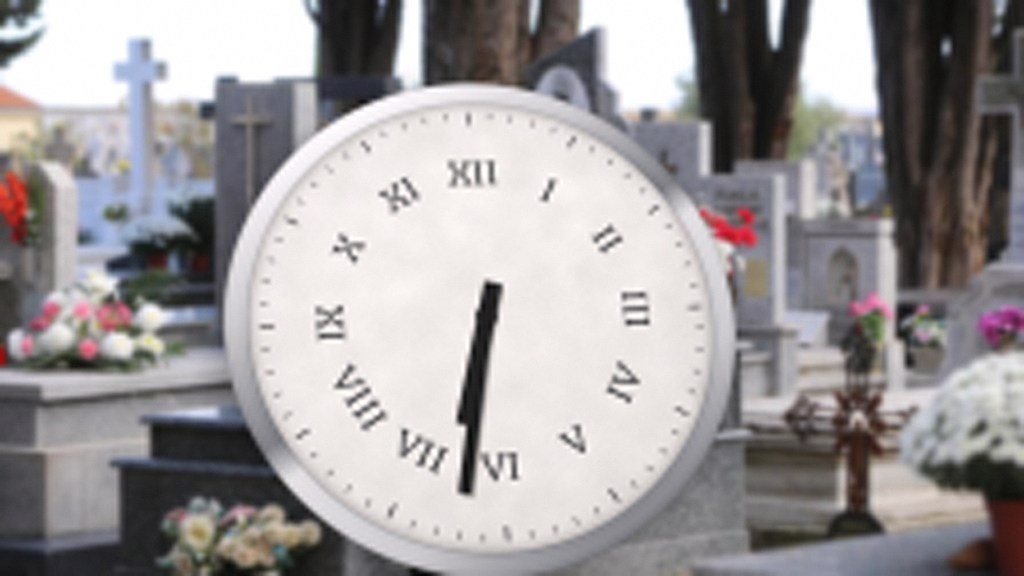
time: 6:32
